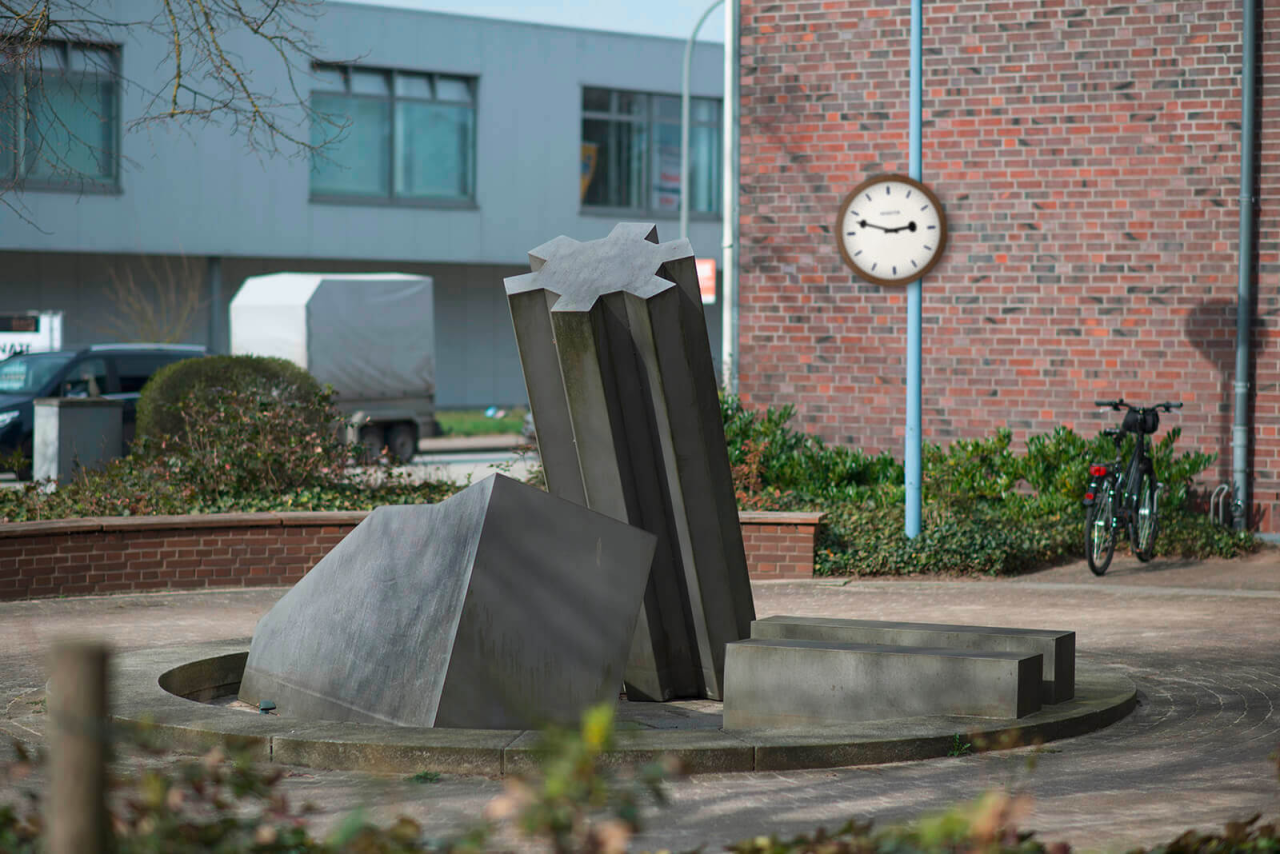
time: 2:48
